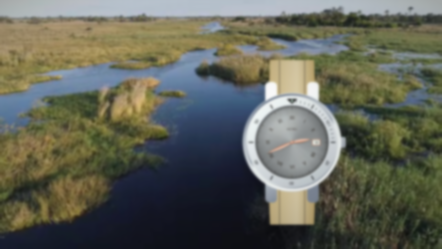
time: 2:41
